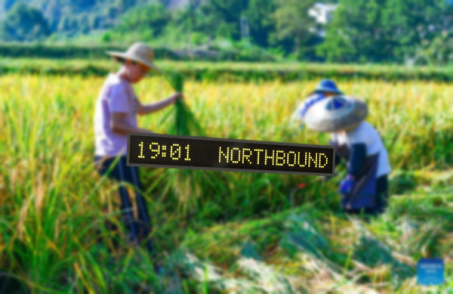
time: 19:01
